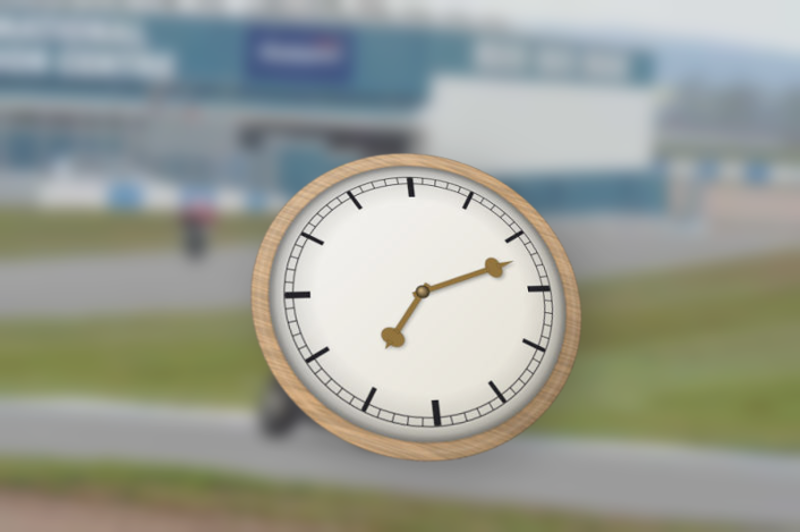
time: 7:12
